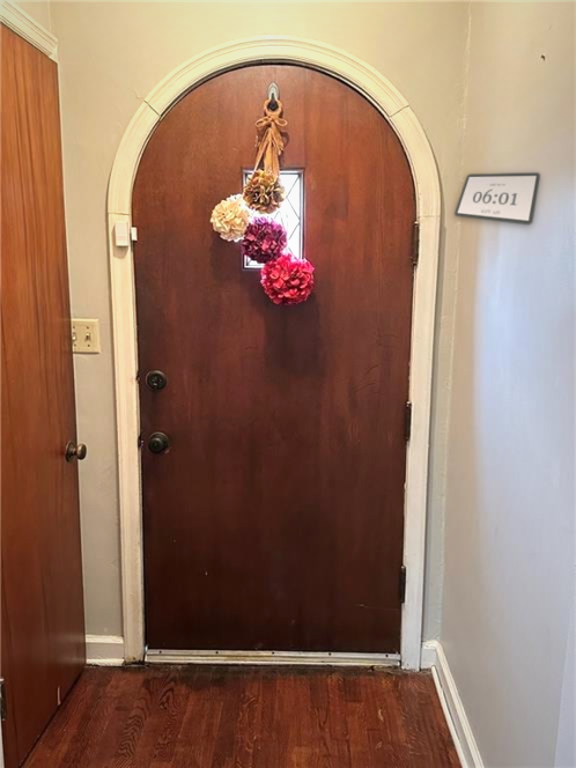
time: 6:01
